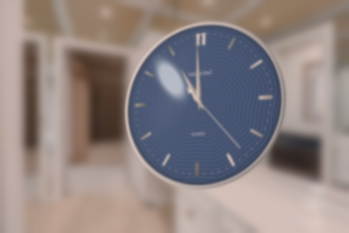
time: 10:59:23
